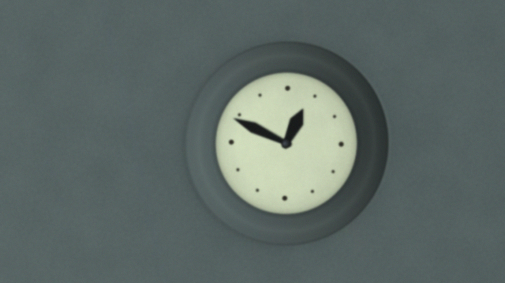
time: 12:49
